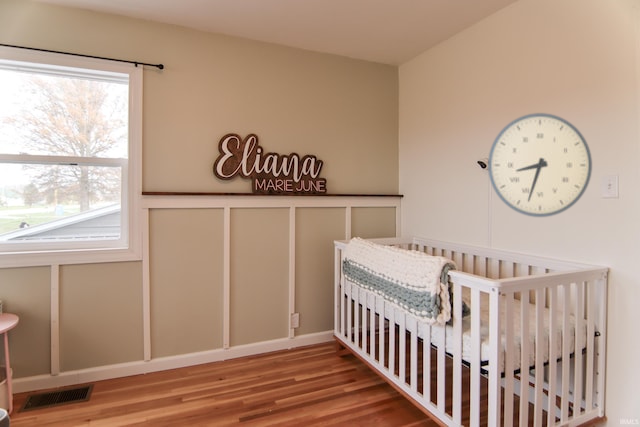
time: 8:33
